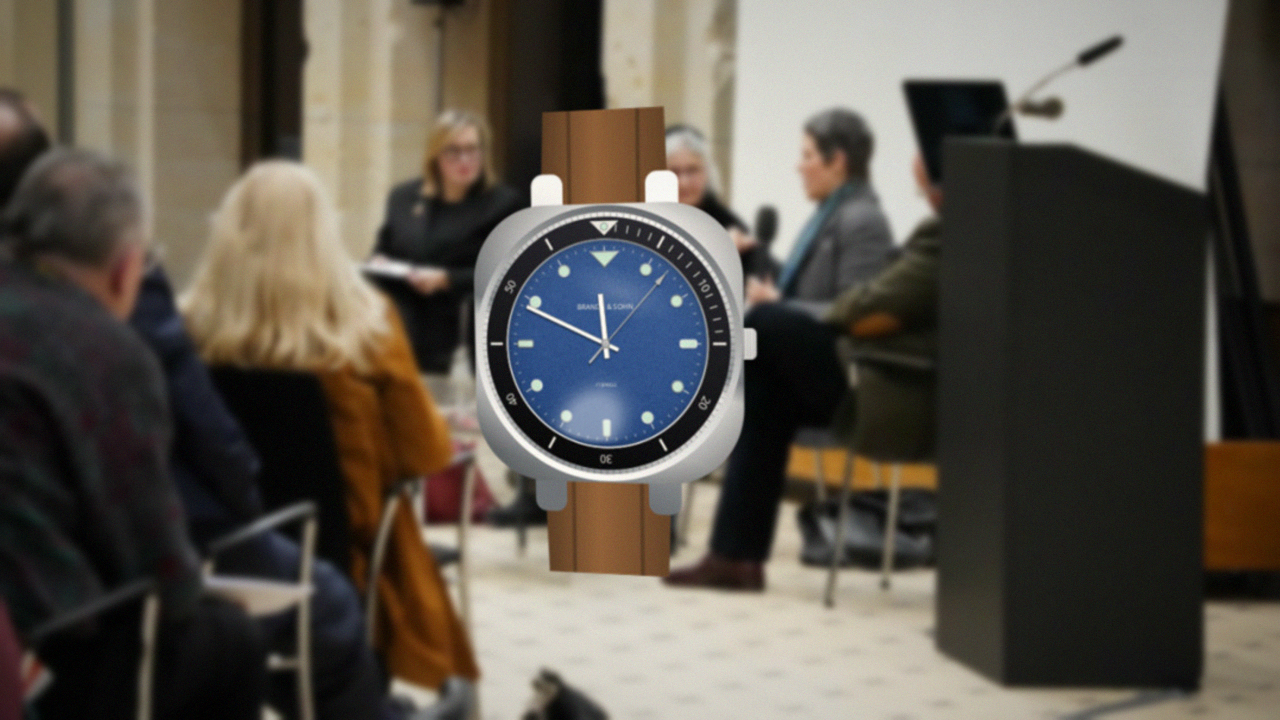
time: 11:49:07
